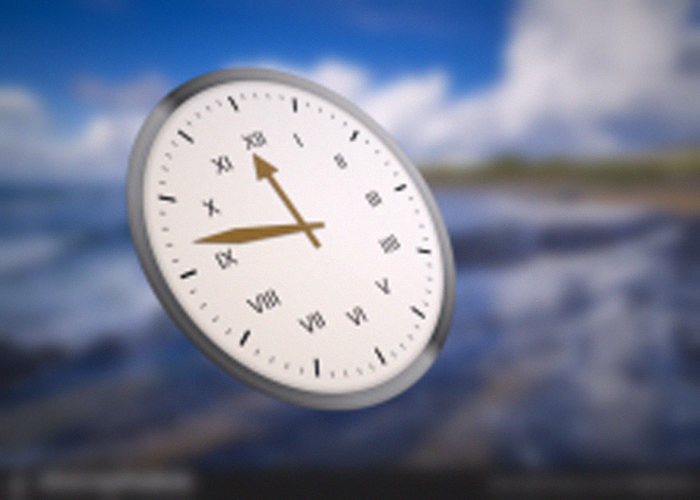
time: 11:47
